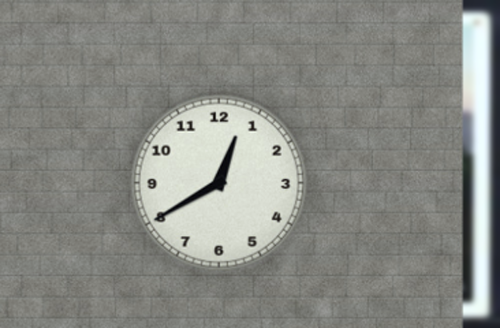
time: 12:40
